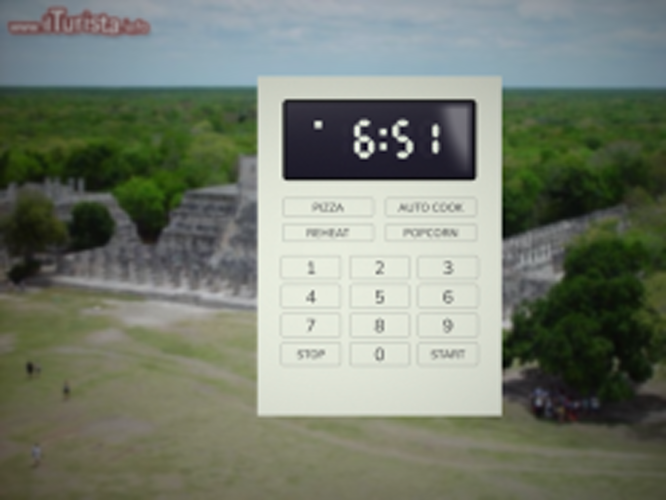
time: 6:51
